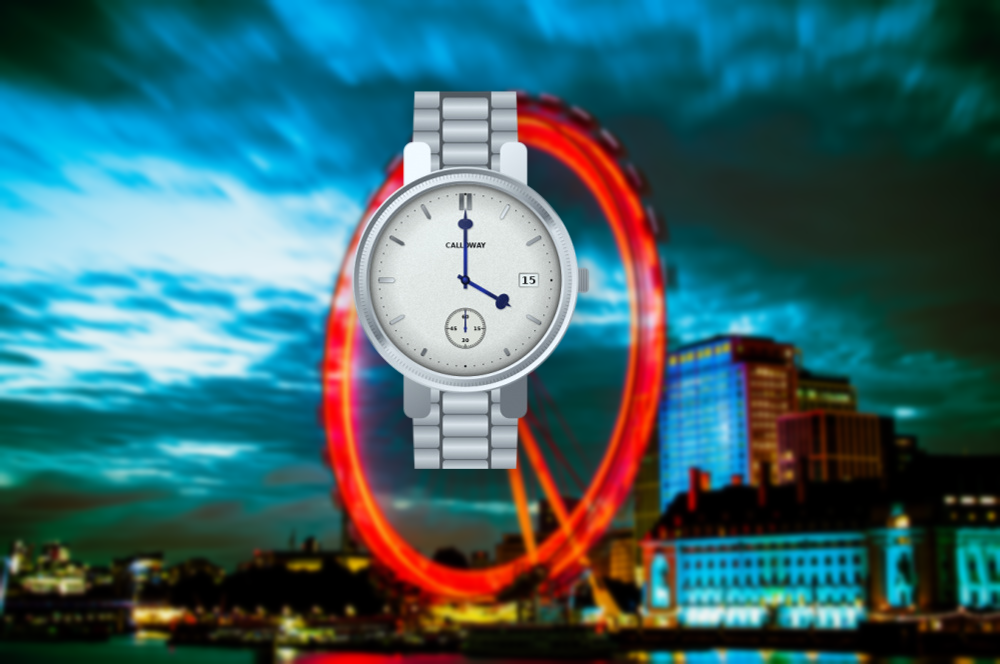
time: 4:00
